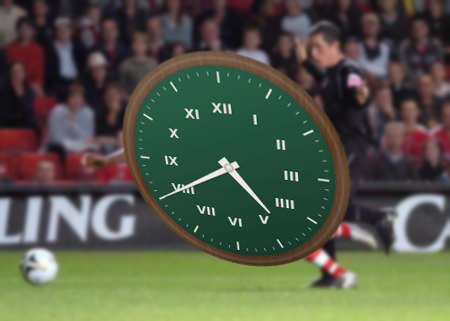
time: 4:40
